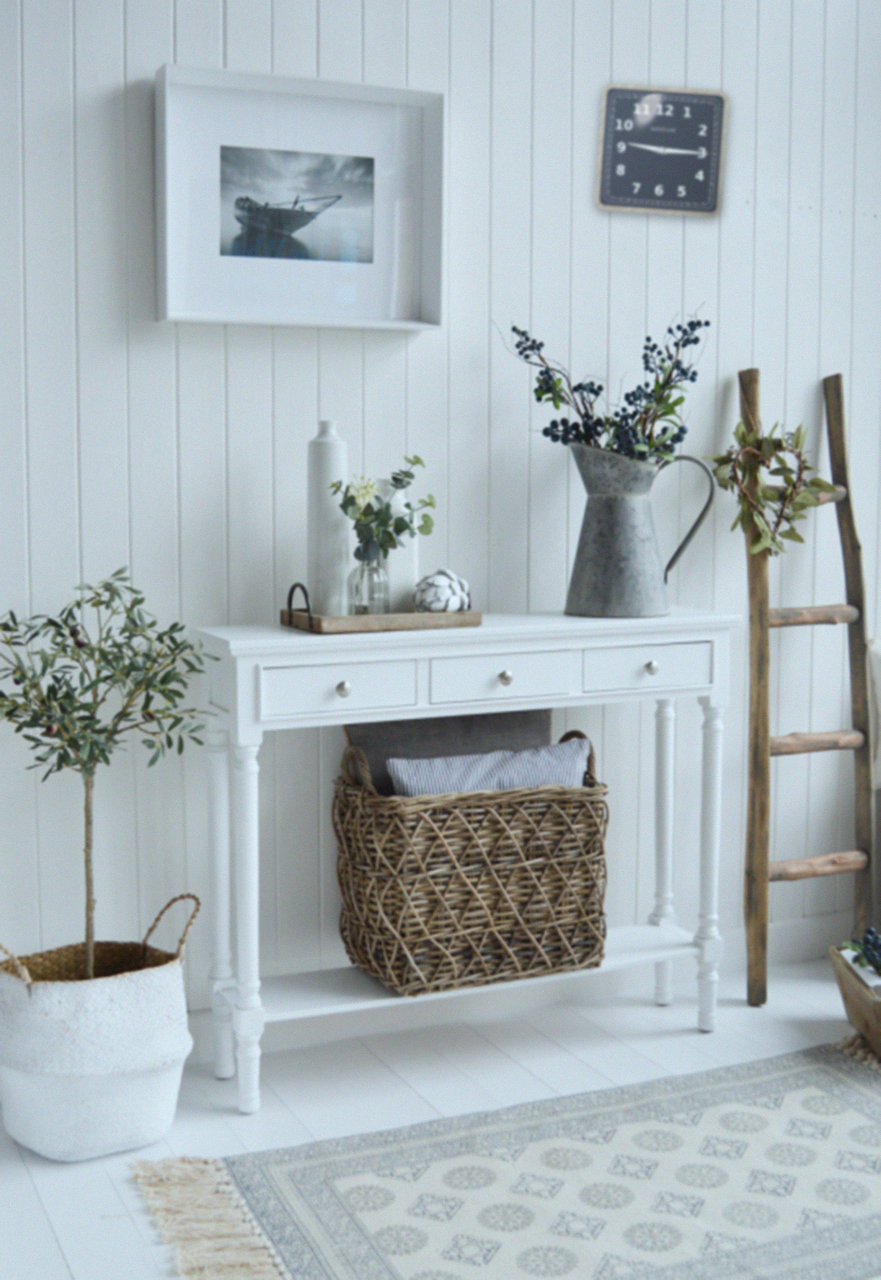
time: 9:15
